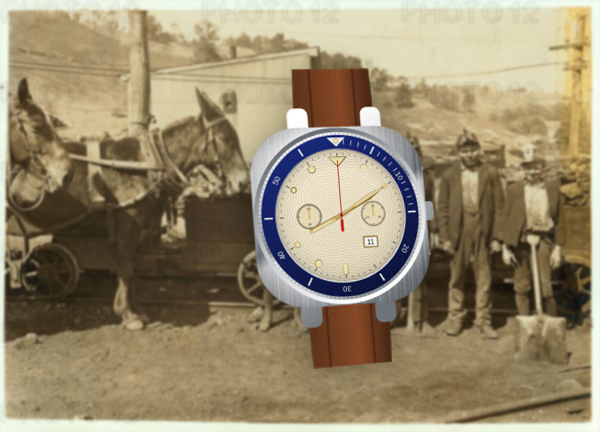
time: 8:10
